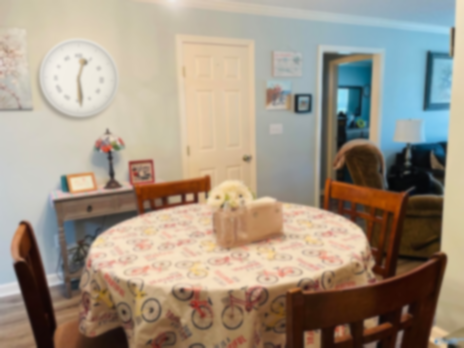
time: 12:29
